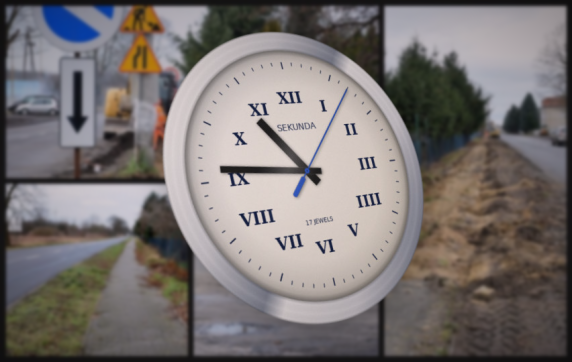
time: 10:46:07
